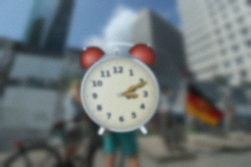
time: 3:11
